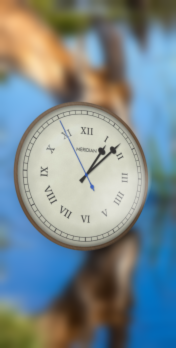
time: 1:07:55
